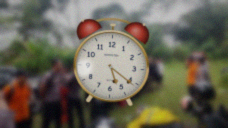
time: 5:21
